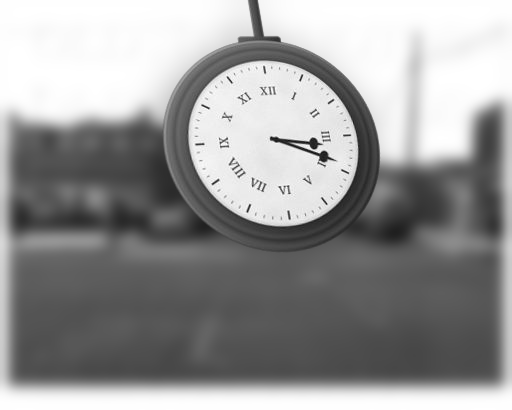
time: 3:19
